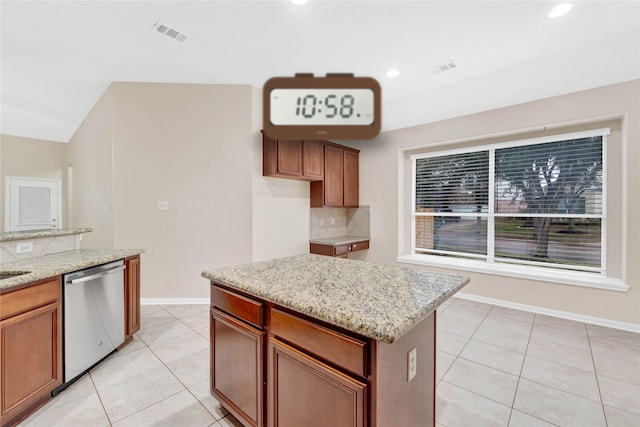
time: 10:58
